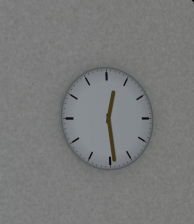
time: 12:29
